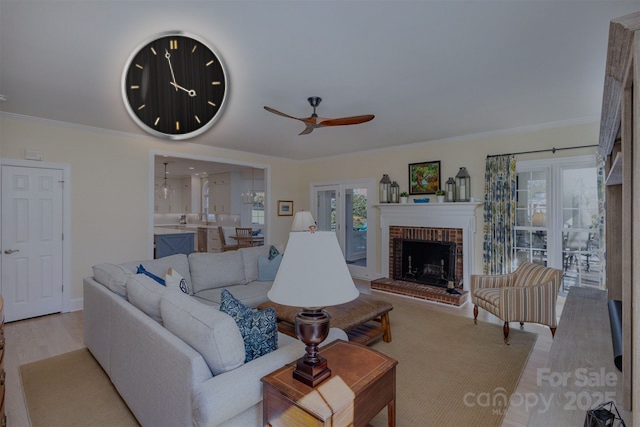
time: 3:58
